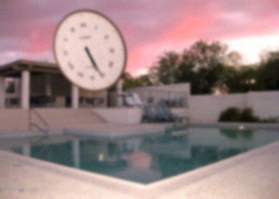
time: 5:26
